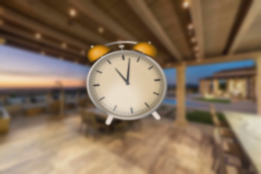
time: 11:02
